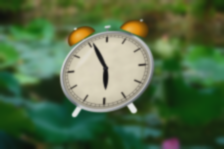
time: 5:56
